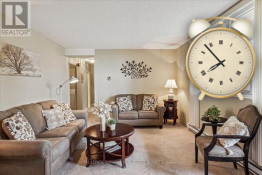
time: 7:53
